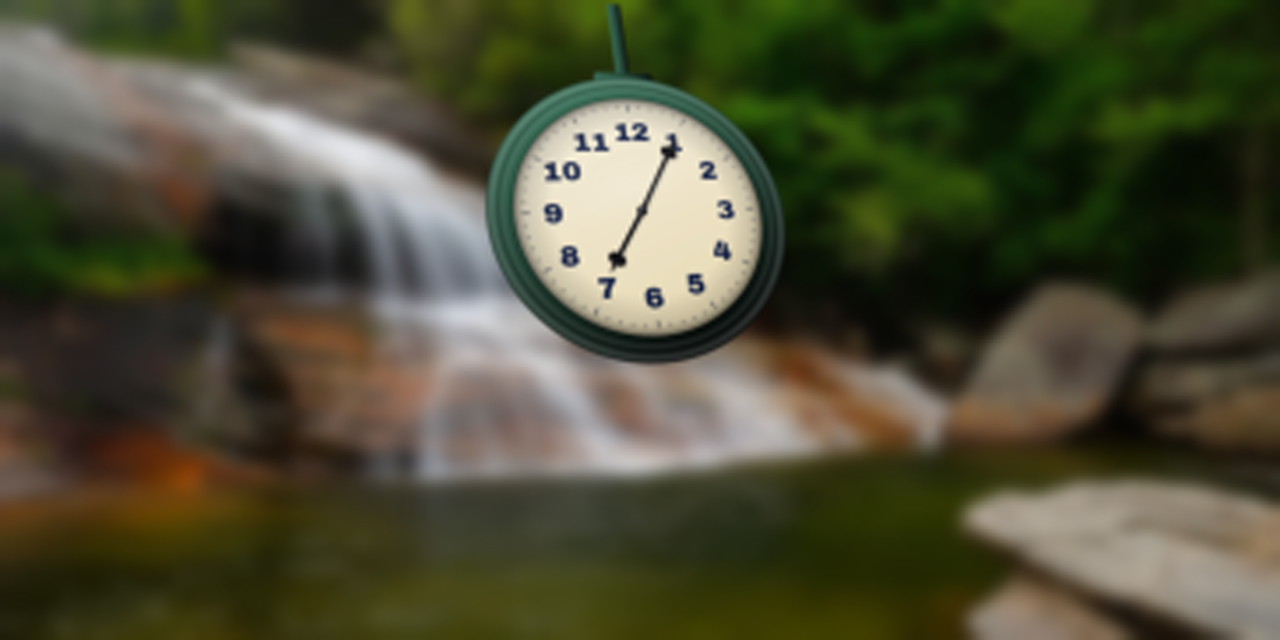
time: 7:05
